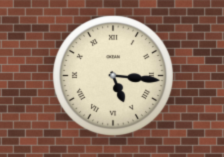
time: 5:16
